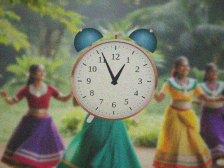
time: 12:56
